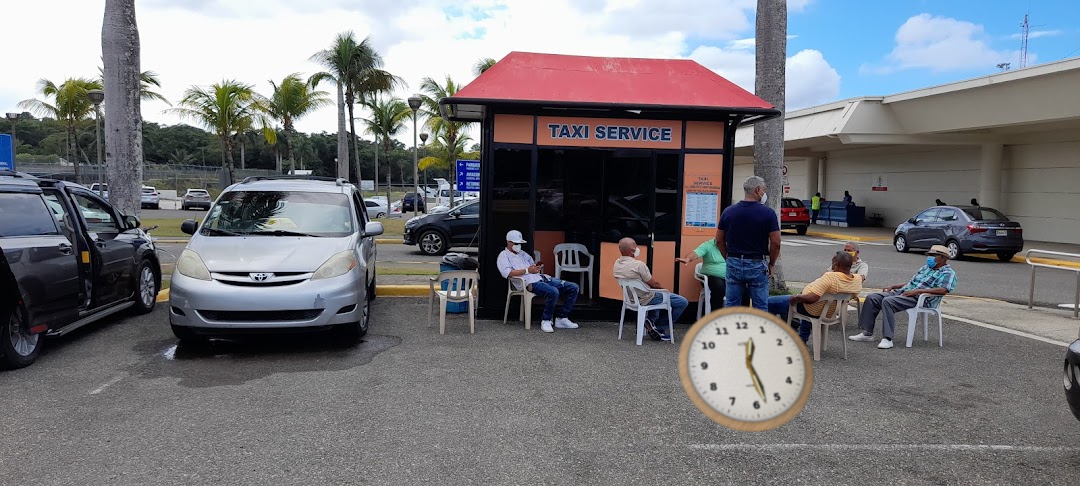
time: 12:28
